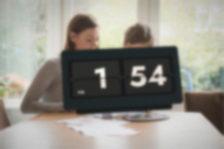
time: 1:54
